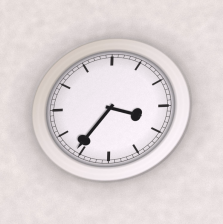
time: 3:36
